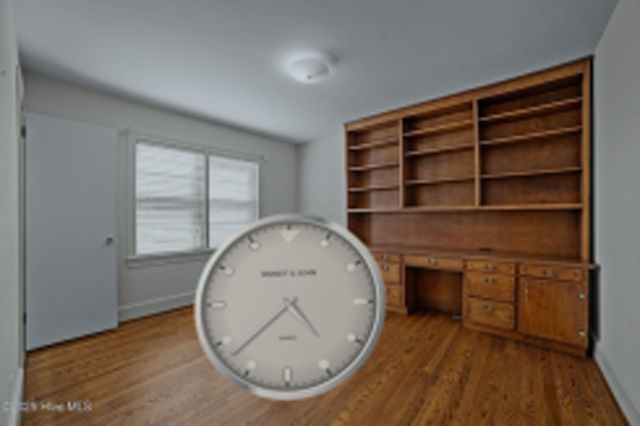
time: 4:38
